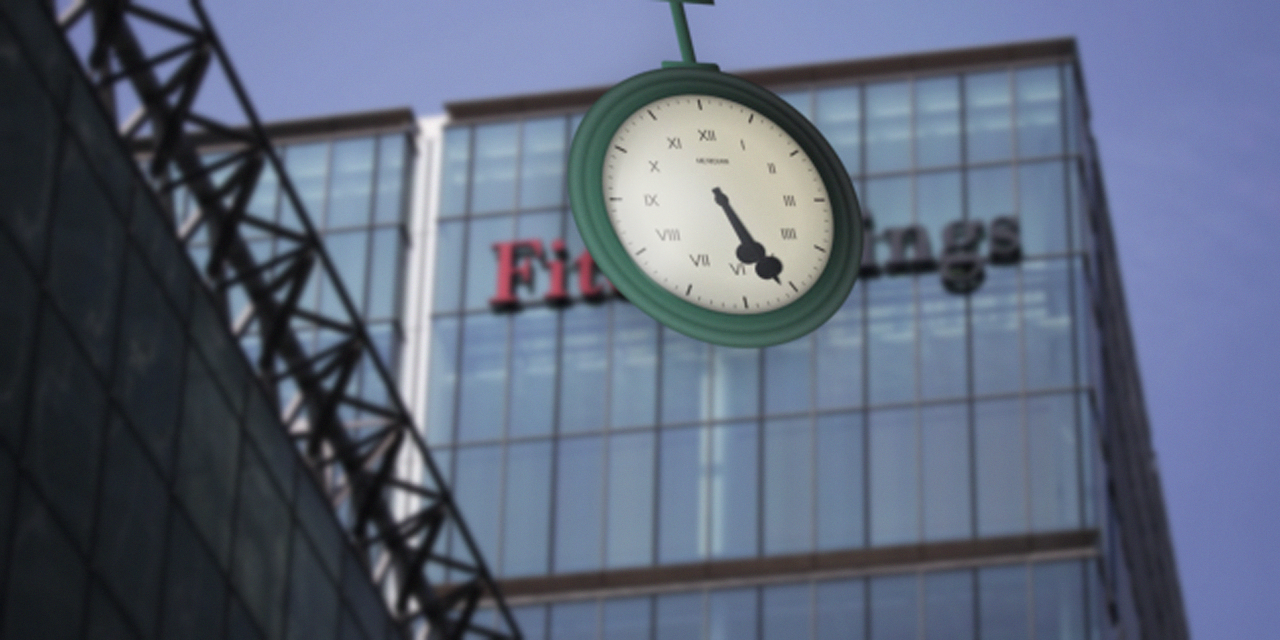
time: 5:26
